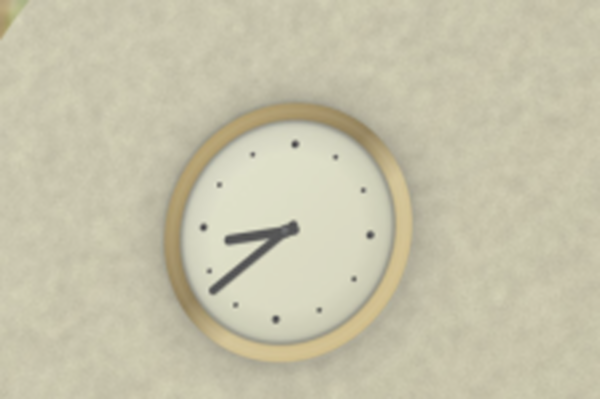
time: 8:38
